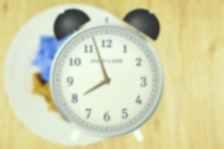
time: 7:57
